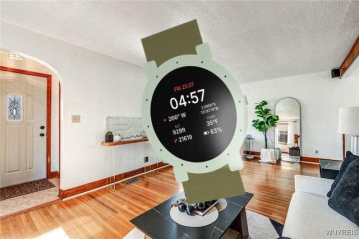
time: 4:57
